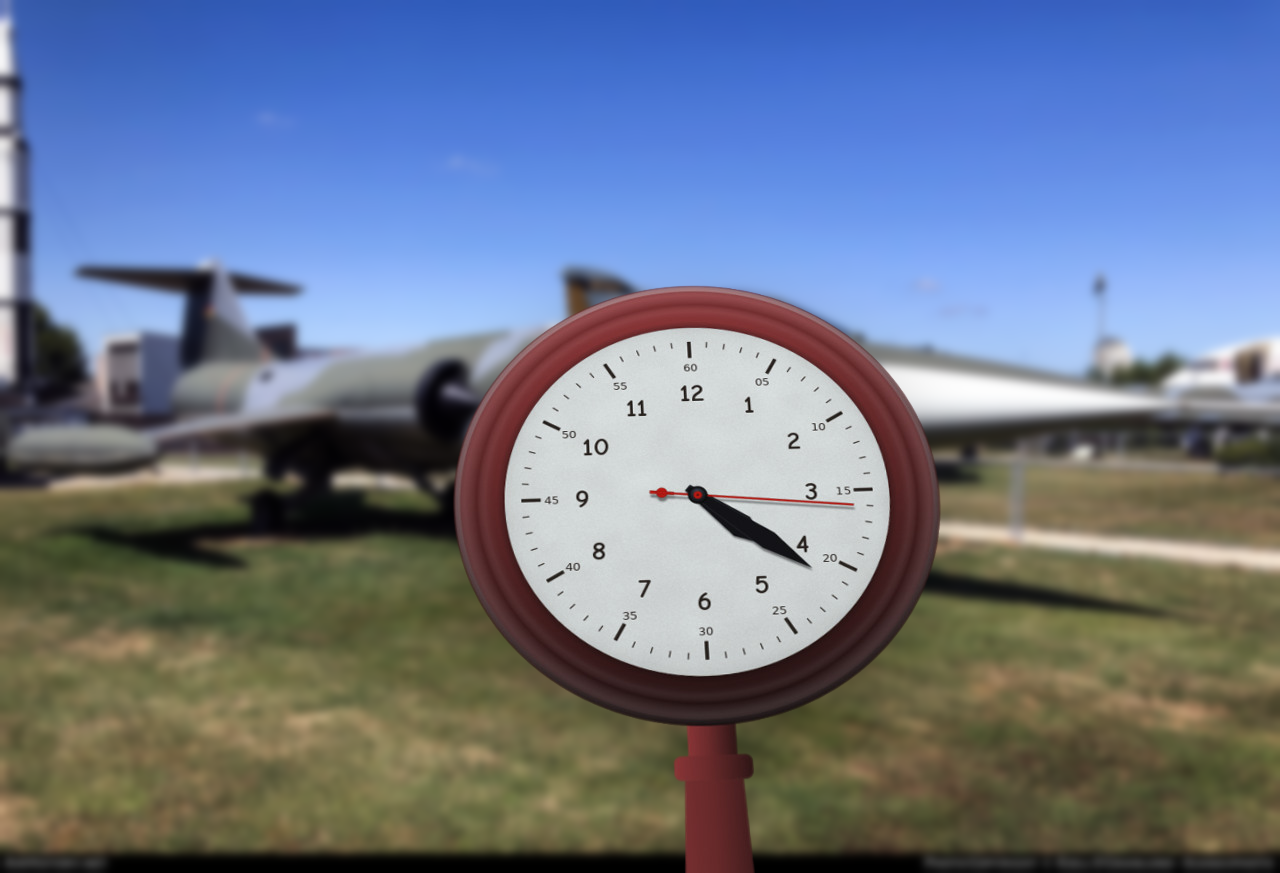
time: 4:21:16
